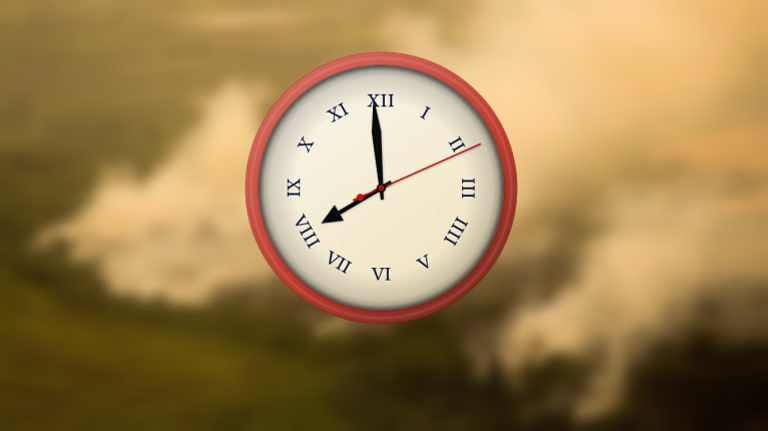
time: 7:59:11
